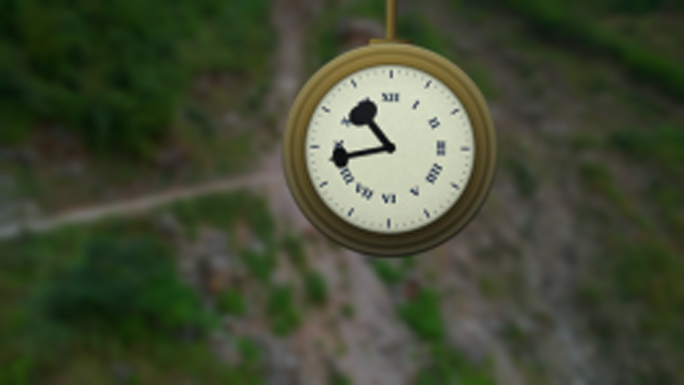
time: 10:43
